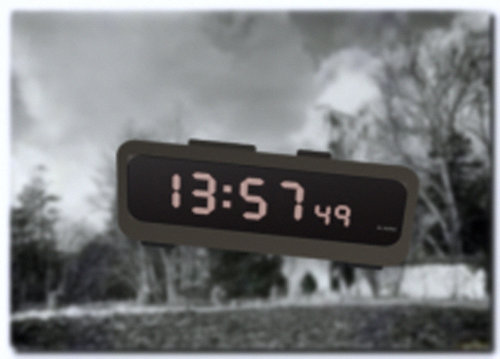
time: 13:57:49
